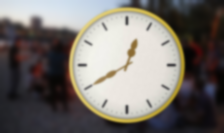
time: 12:40
